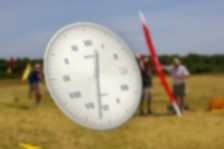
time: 12:32
